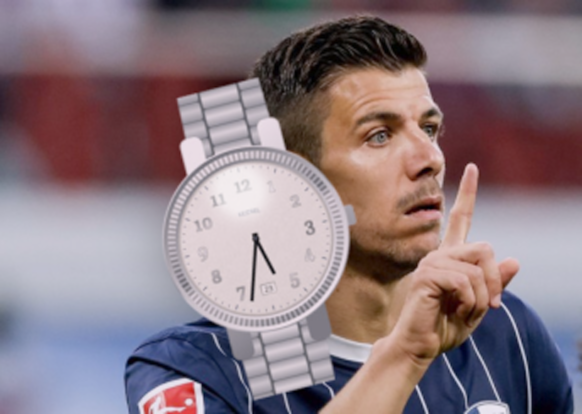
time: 5:33
